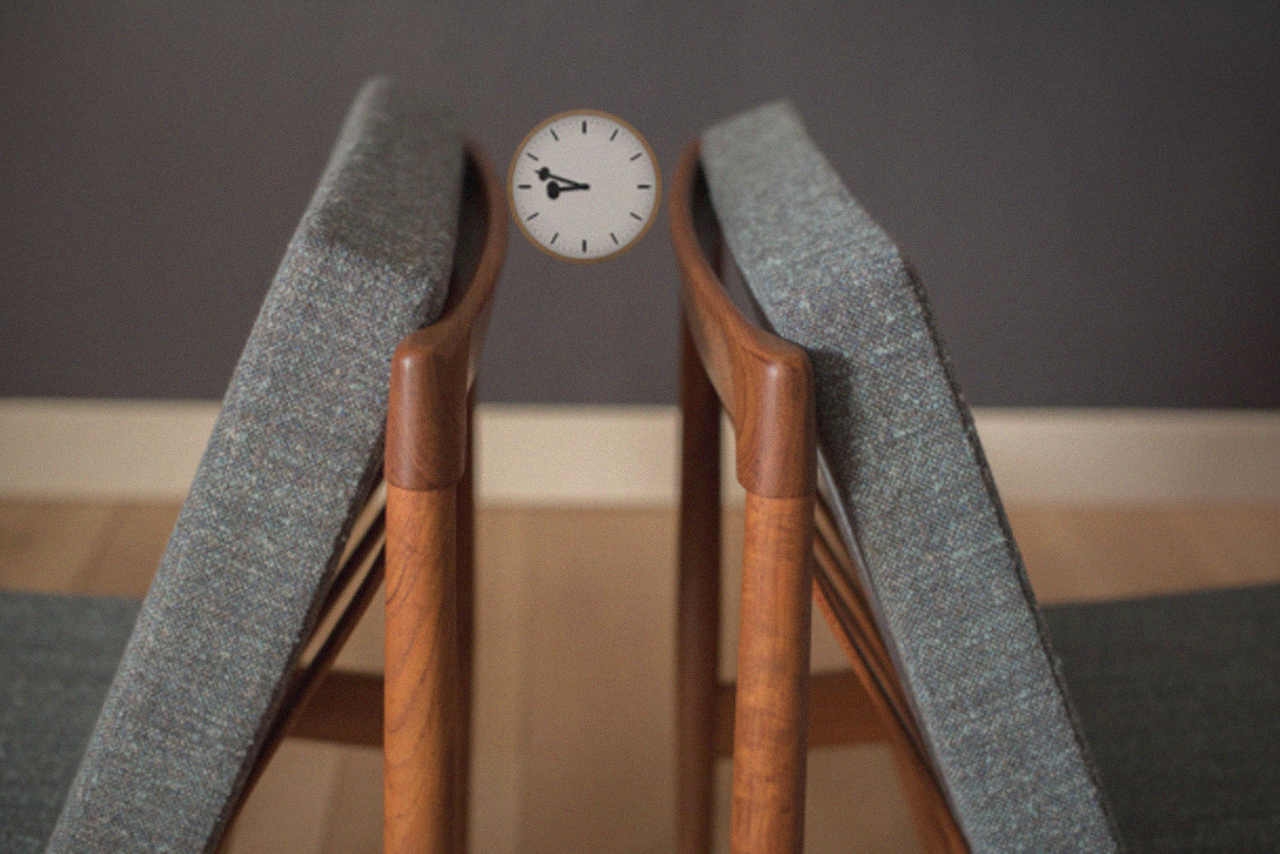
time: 8:48
